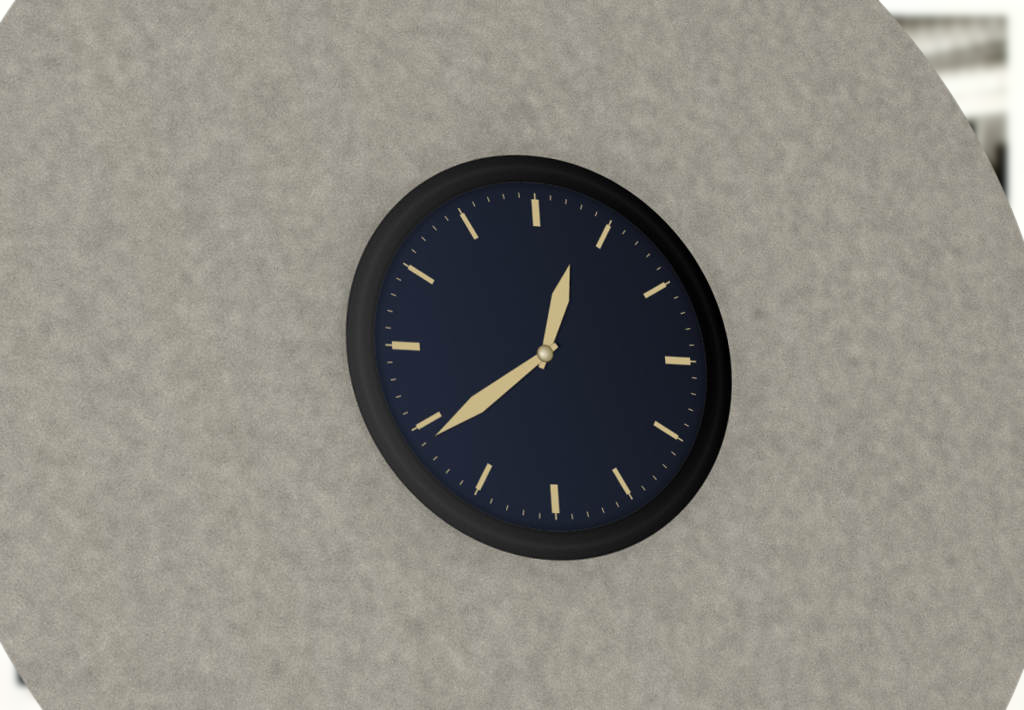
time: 12:39
